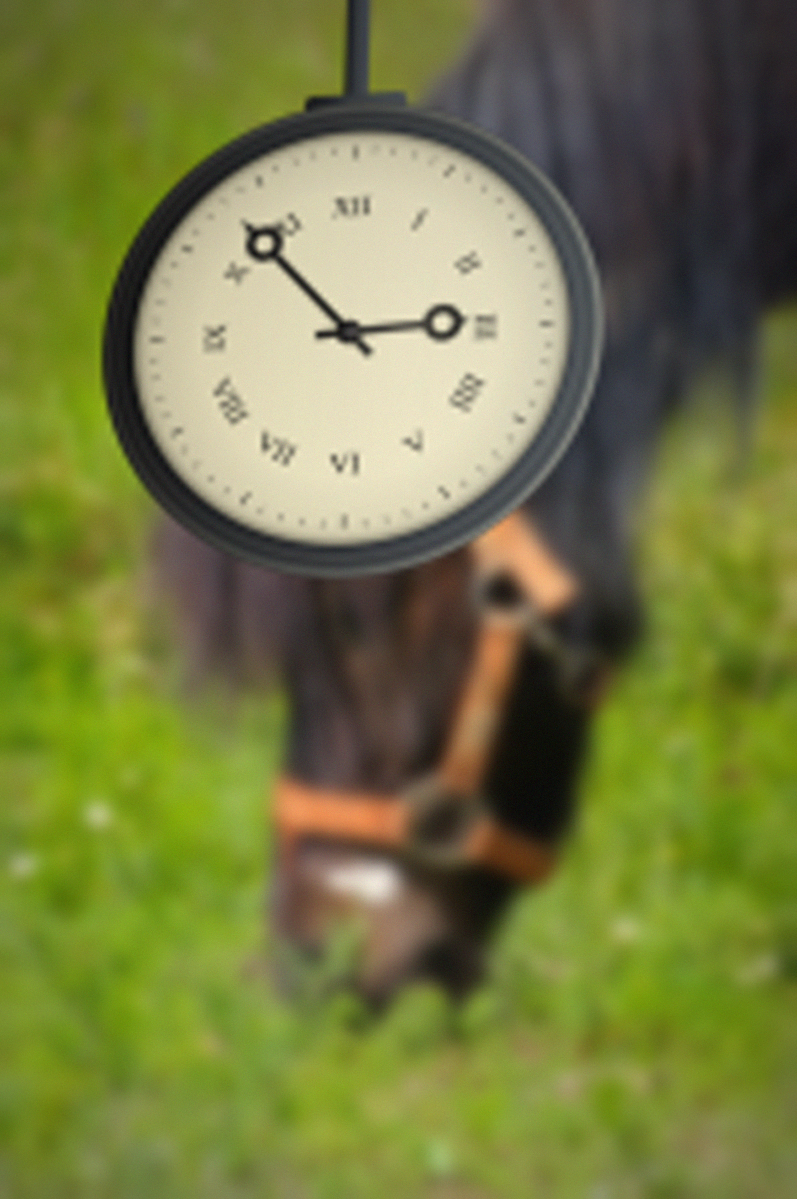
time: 2:53
